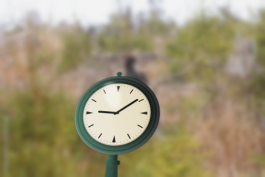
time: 9:09
